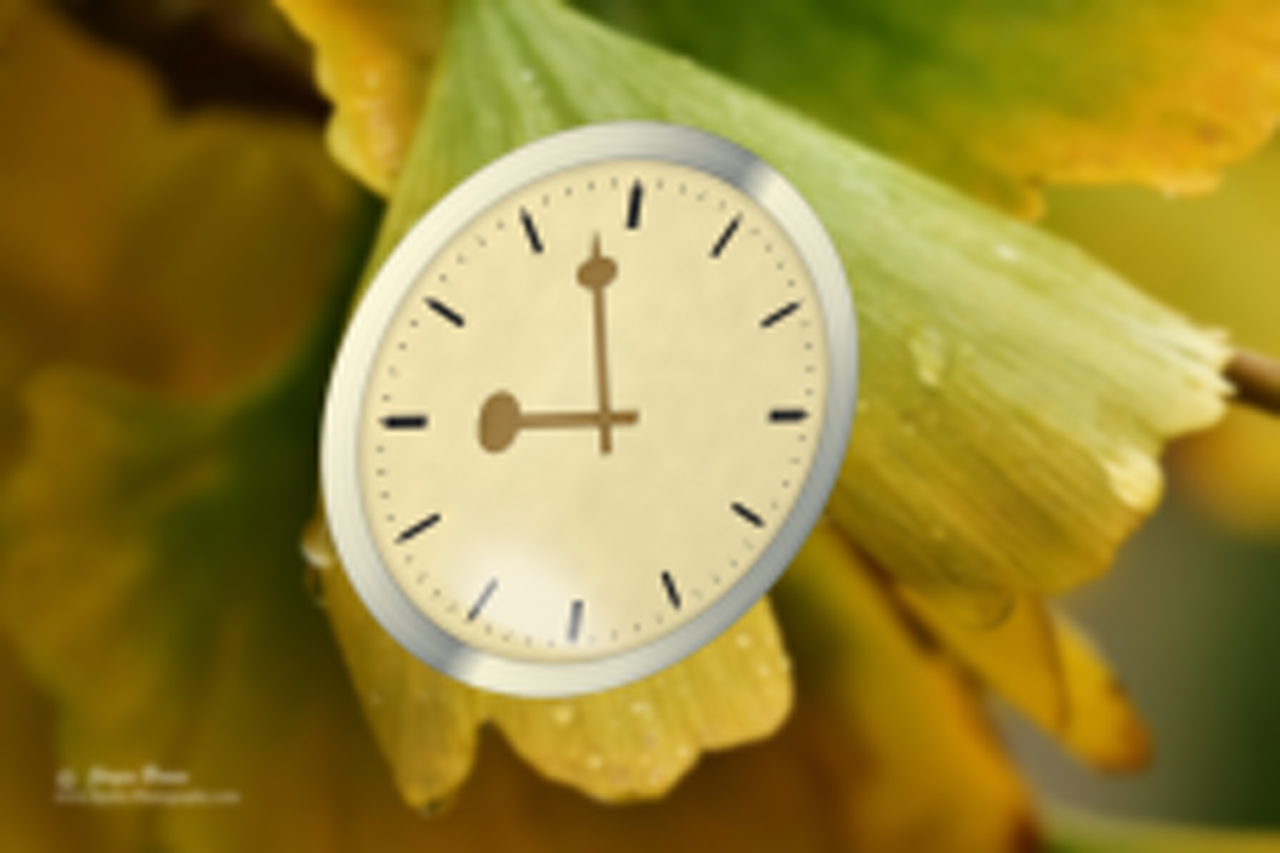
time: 8:58
